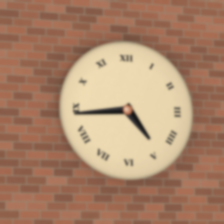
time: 4:44
